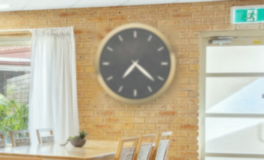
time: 7:22
